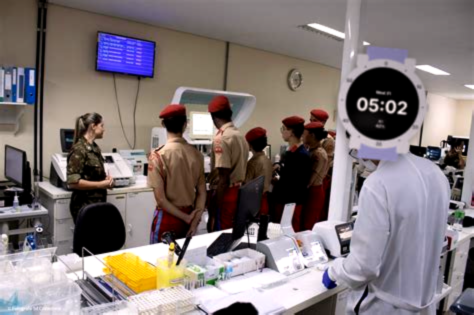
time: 5:02
